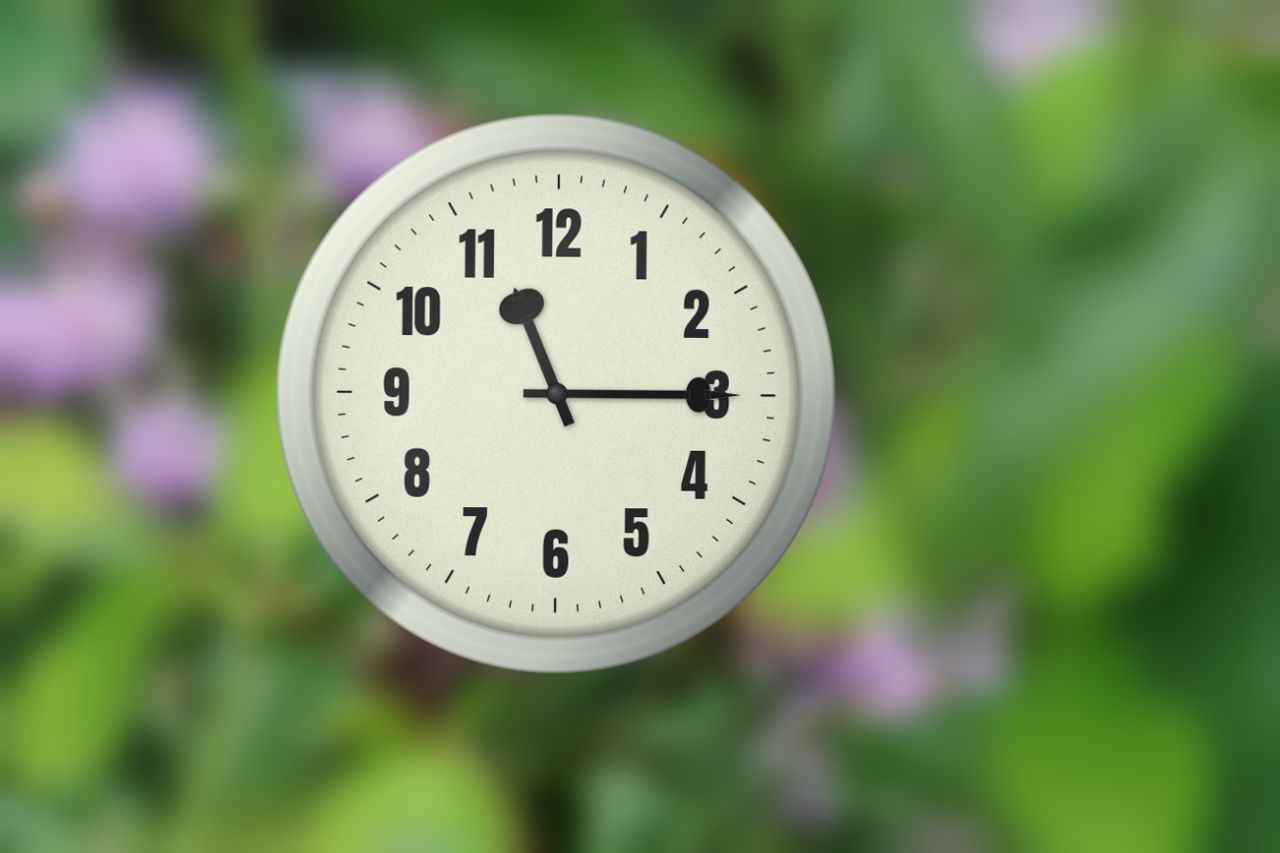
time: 11:15
